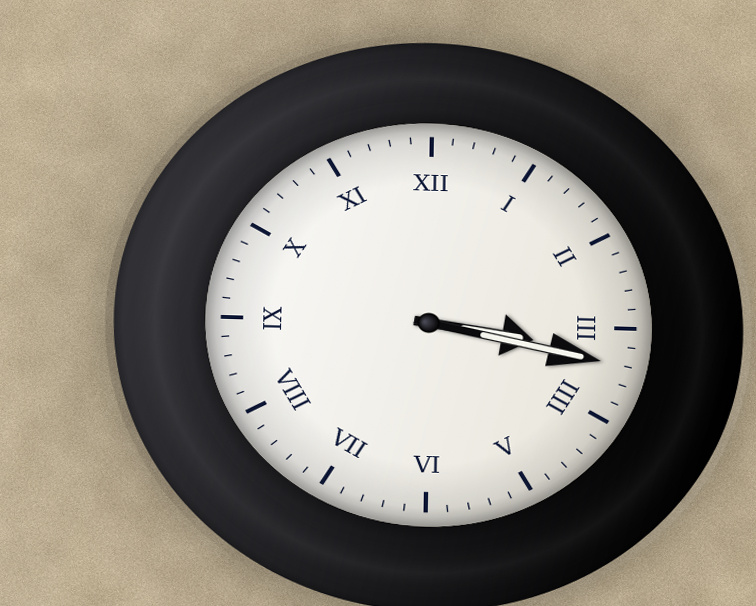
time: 3:17
